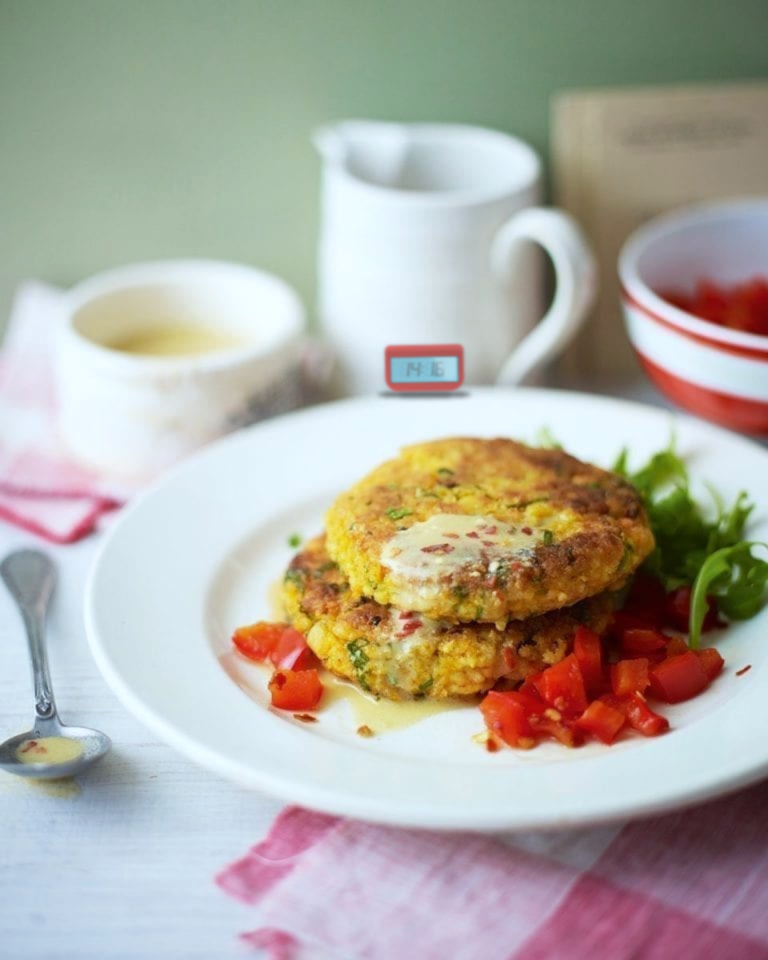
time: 14:16
